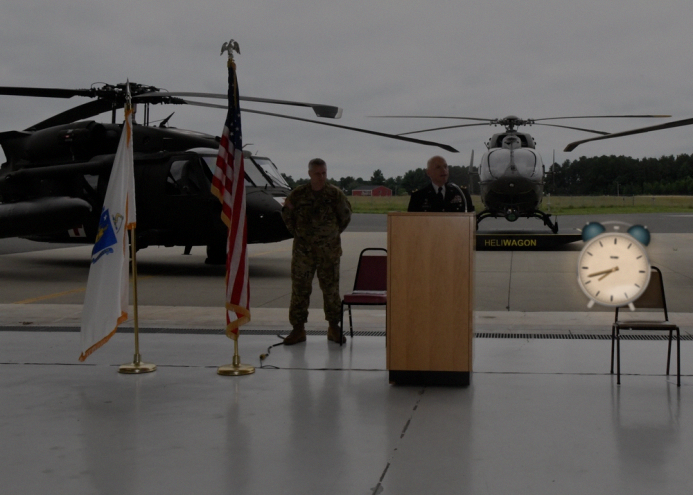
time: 7:42
